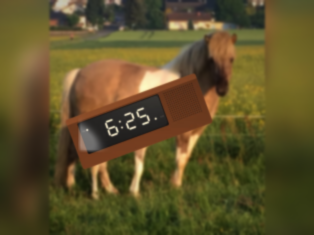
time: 6:25
